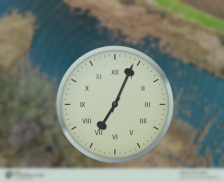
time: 7:04
